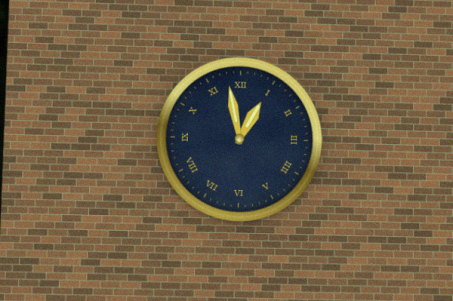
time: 12:58
